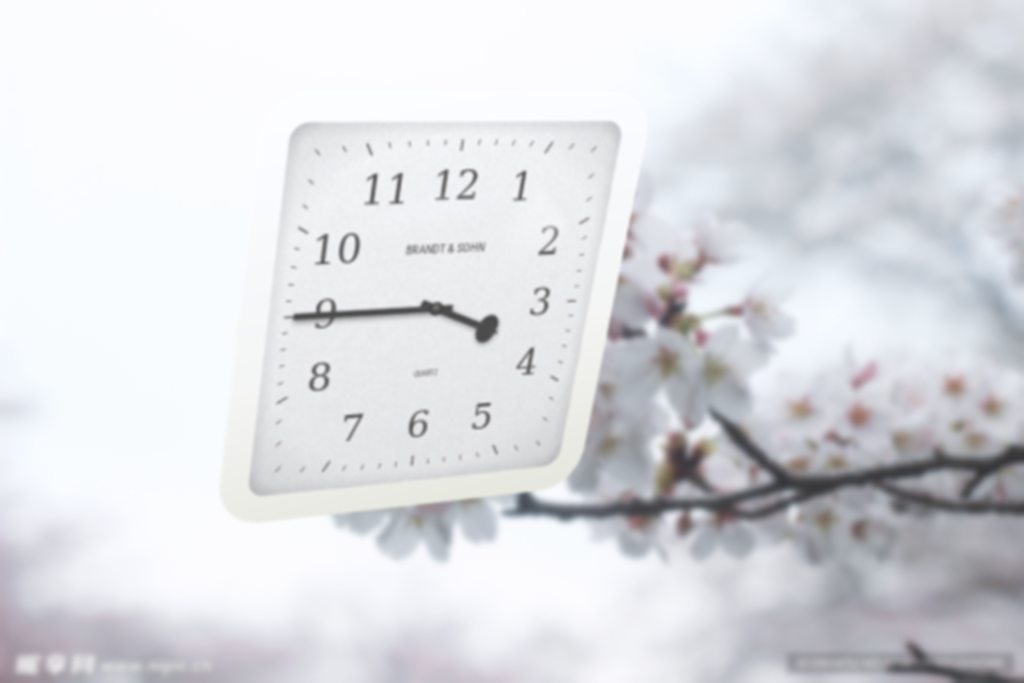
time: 3:45
